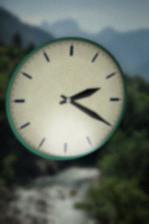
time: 2:20
